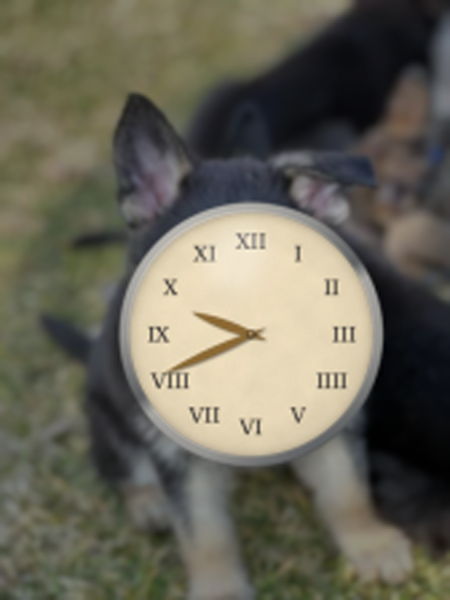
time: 9:41
